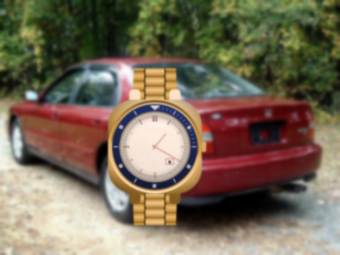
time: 1:20
